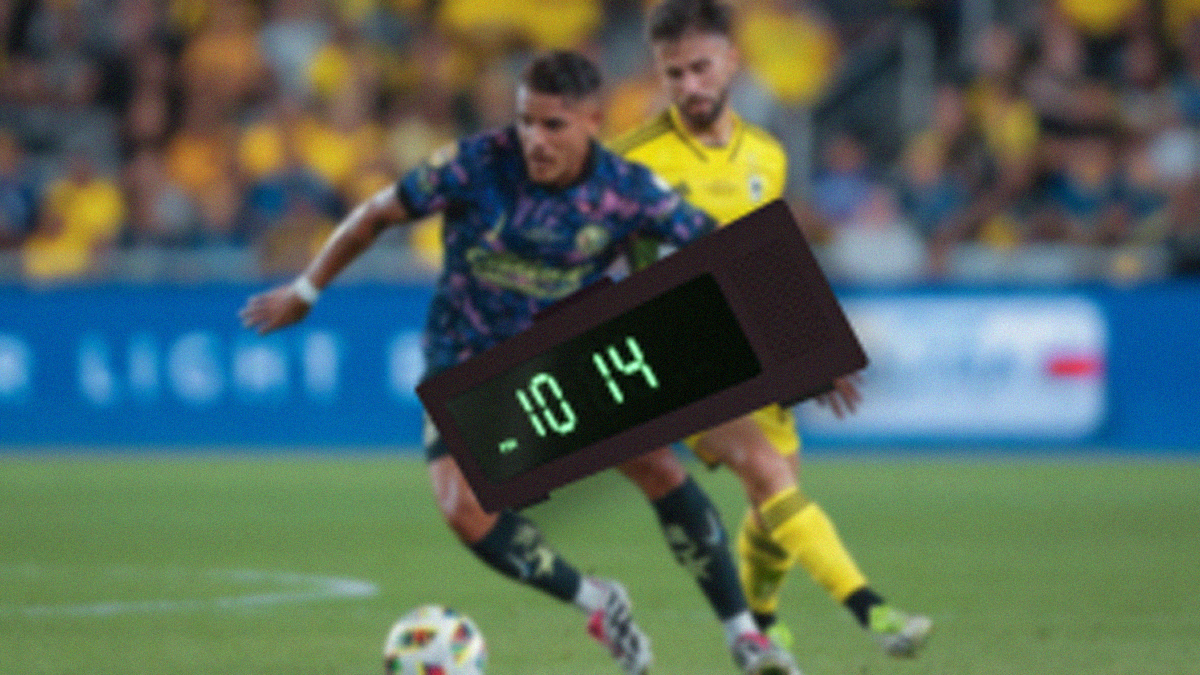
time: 10:14
